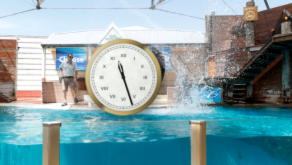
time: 11:27
